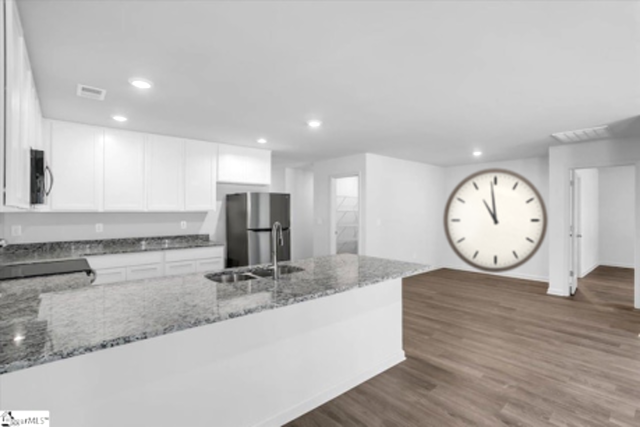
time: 10:59
